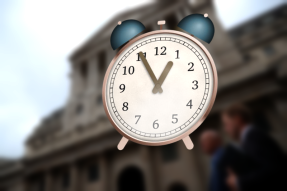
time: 12:55
